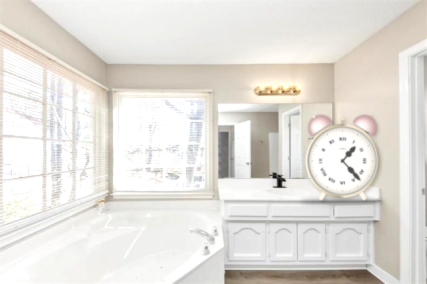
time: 1:23
